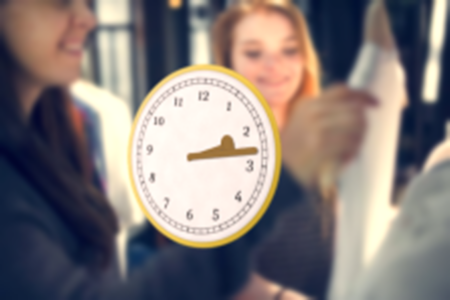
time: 2:13
